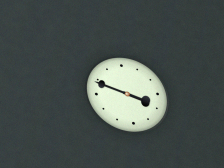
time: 3:49
